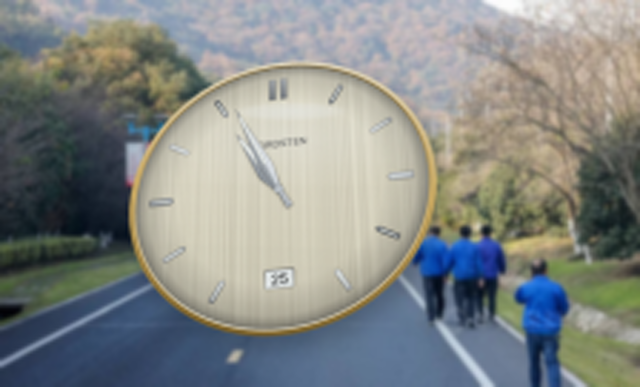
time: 10:56
